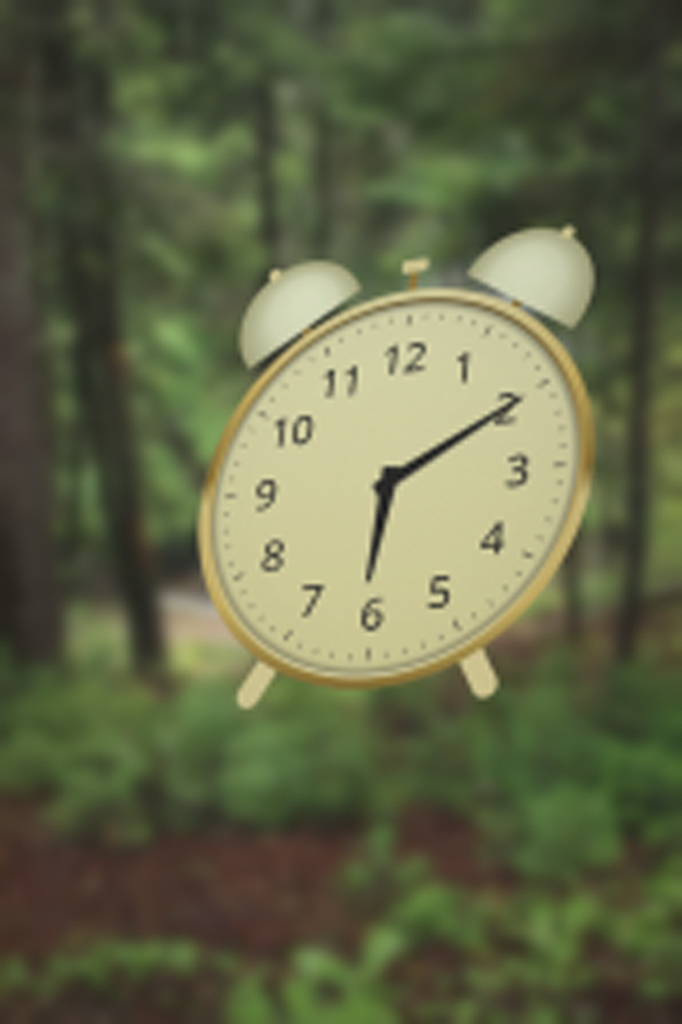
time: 6:10
